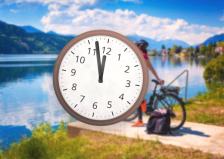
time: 11:57
